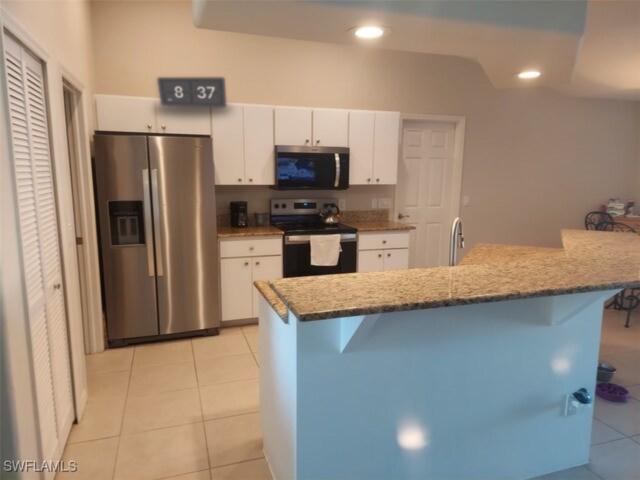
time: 8:37
